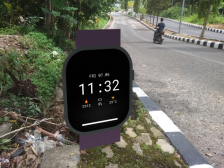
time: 11:32
